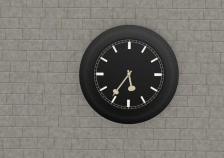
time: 5:36
